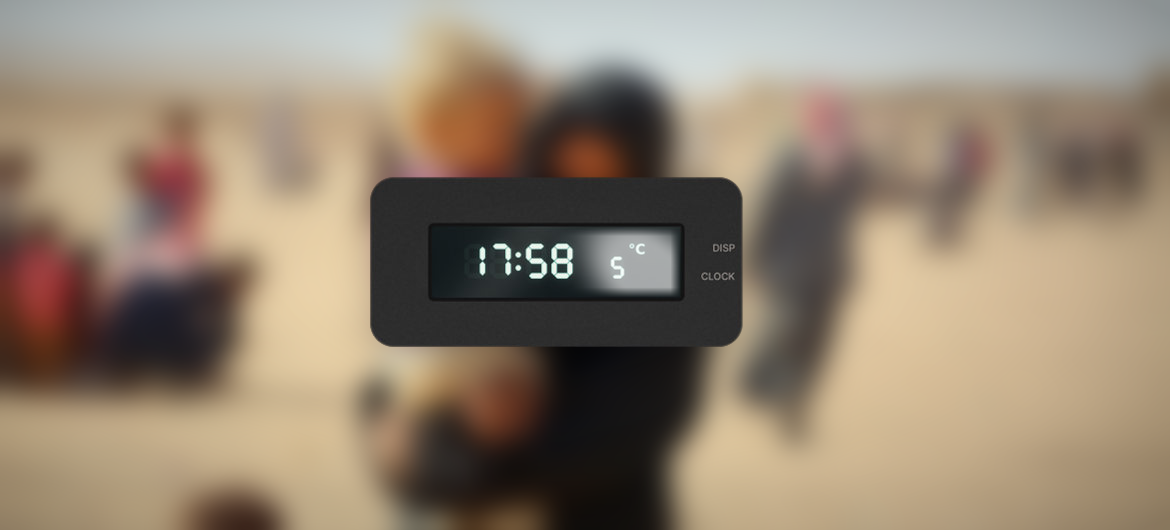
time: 17:58
